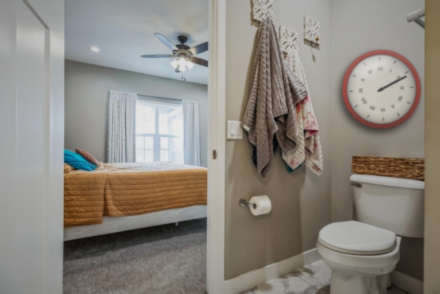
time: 2:11
